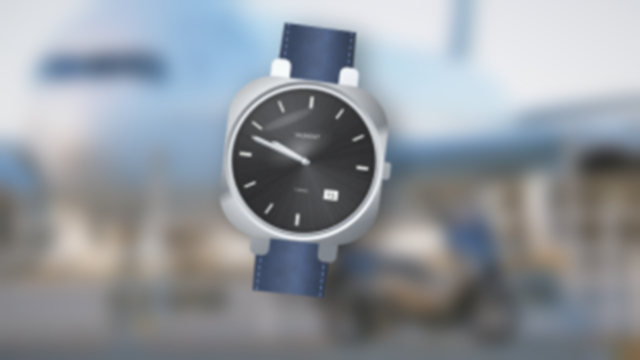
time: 9:48
